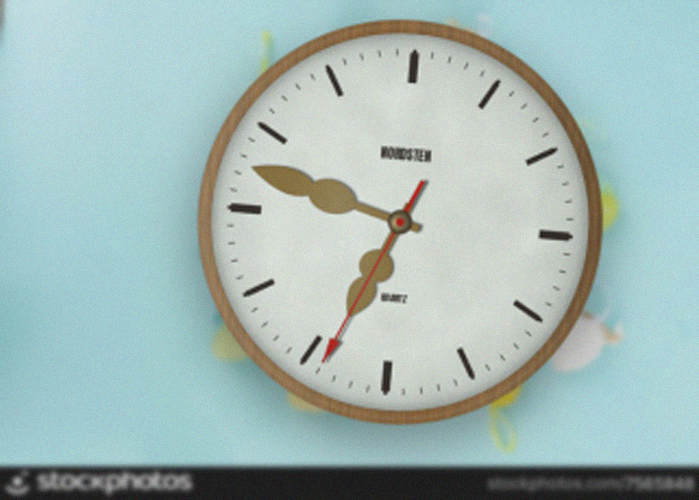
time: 6:47:34
